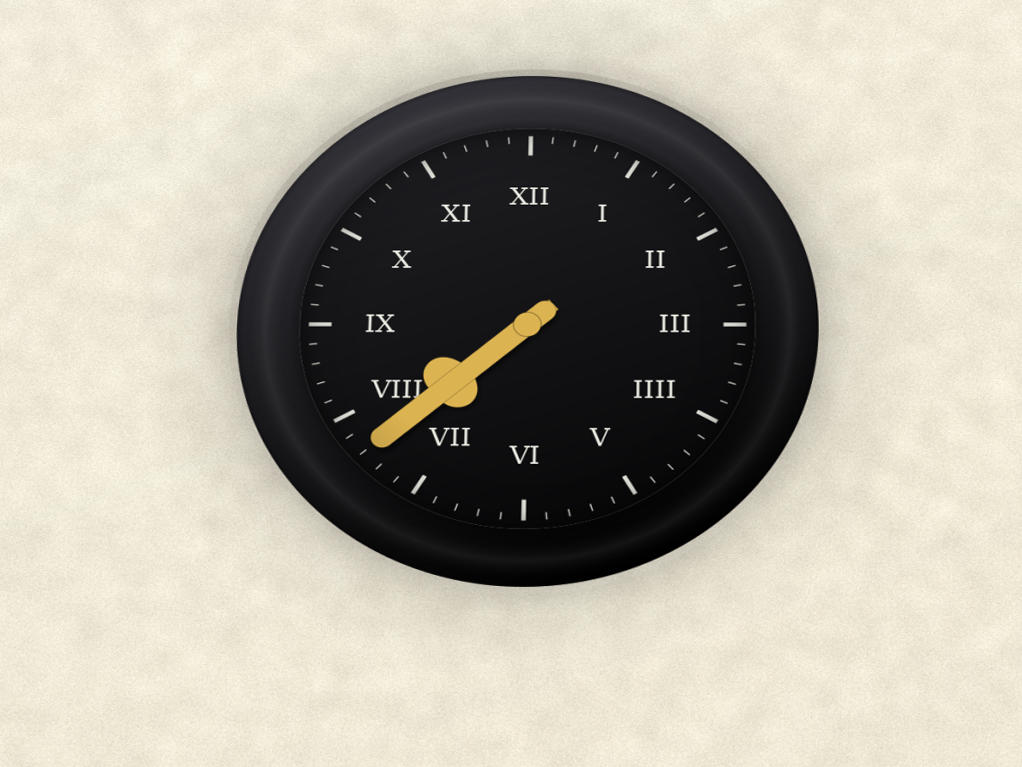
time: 7:38
